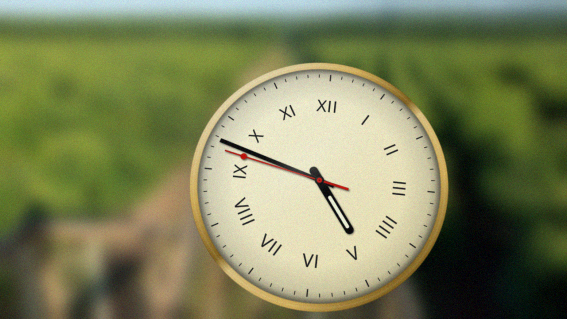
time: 4:47:47
